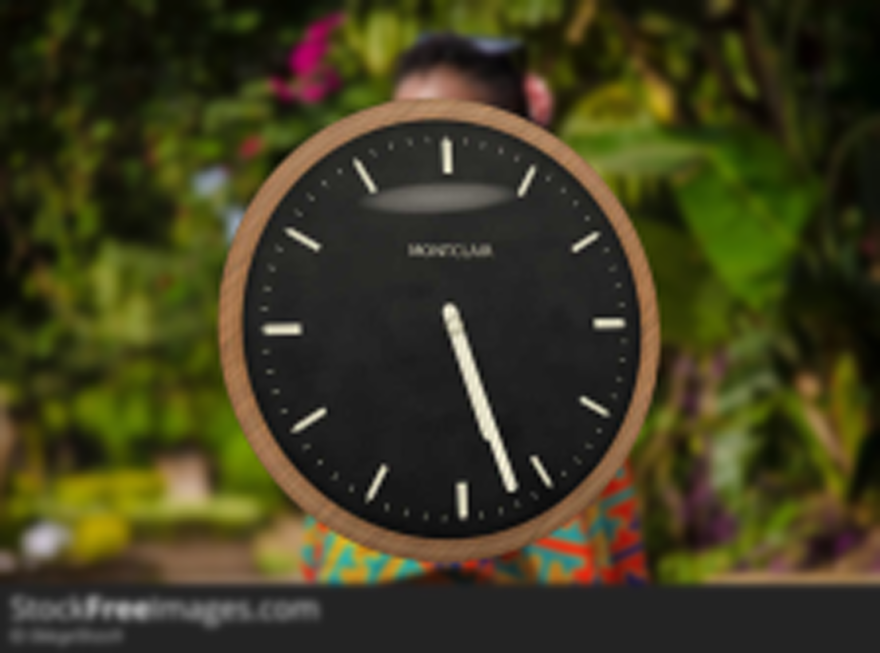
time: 5:27
